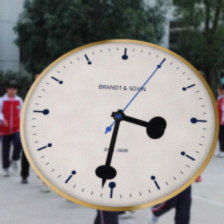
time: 3:31:05
